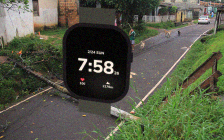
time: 7:58
